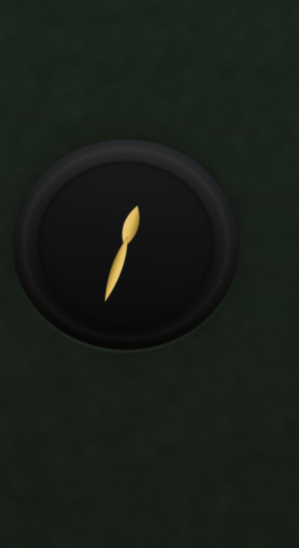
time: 12:33
